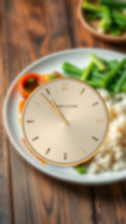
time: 10:53
